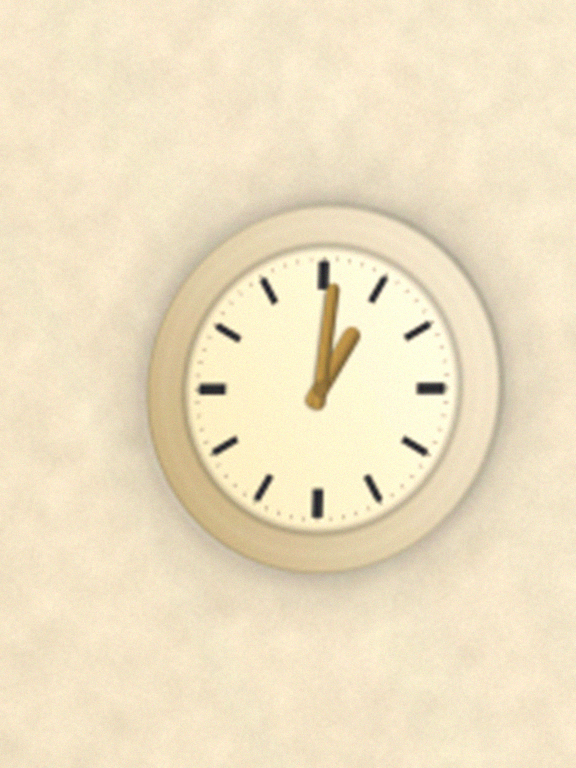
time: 1:01
